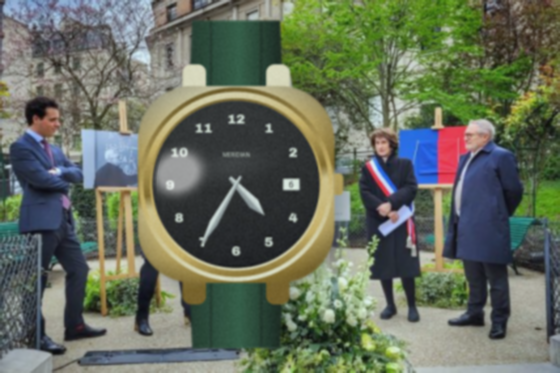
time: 4:35
